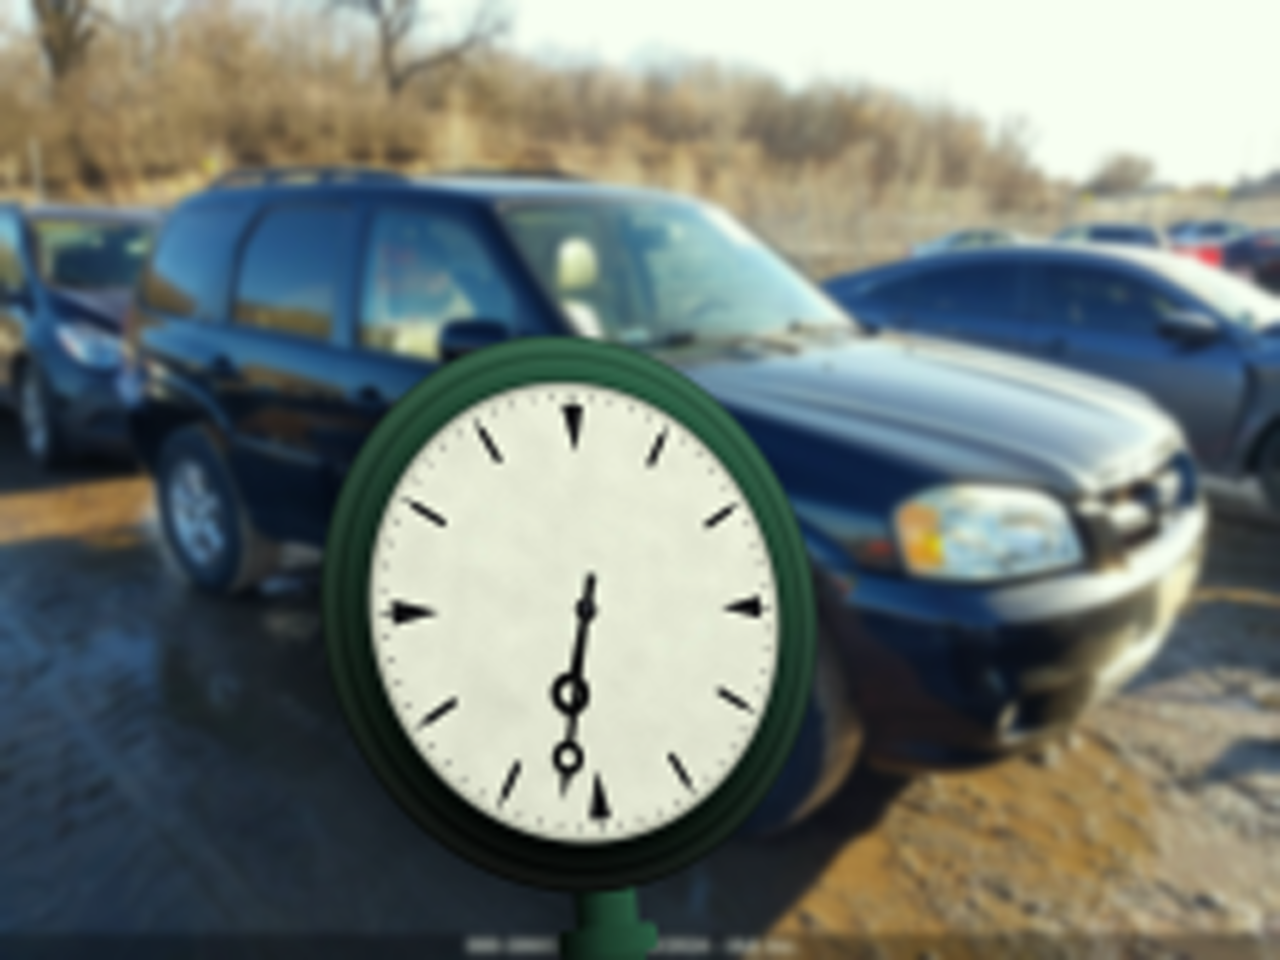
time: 6:32
